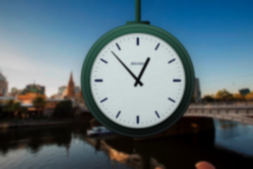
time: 12:53
